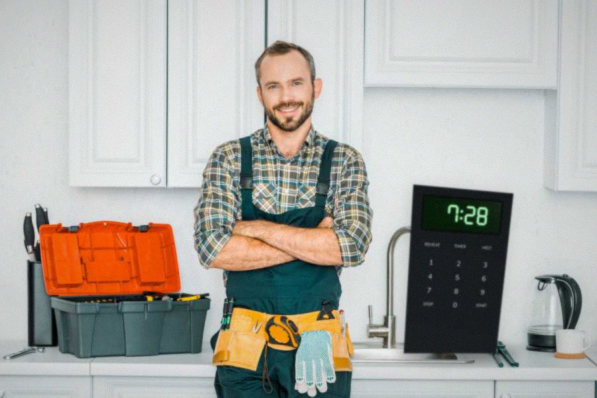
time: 7:28
